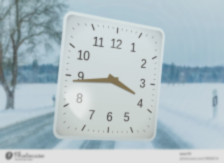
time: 3:44
